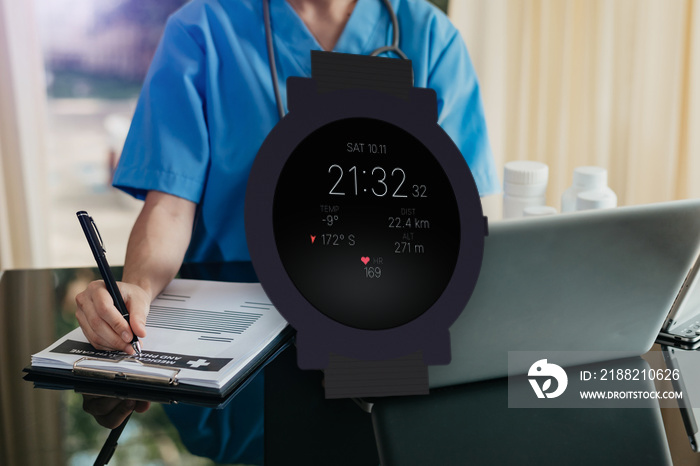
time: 21:32:32
